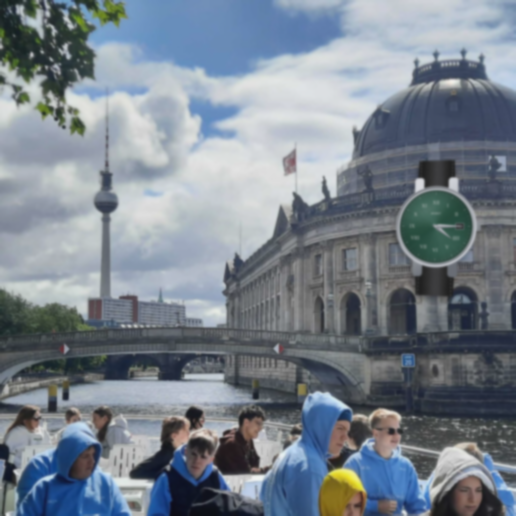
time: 4:15
